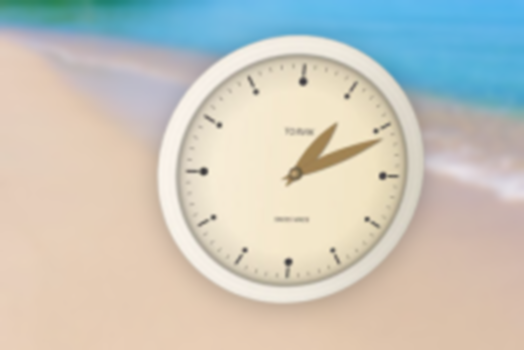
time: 1:11
